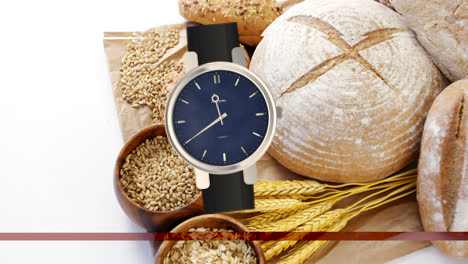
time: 11:40
